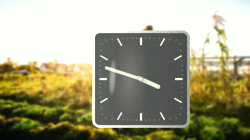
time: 3:48
